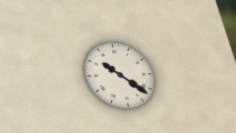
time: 10:22
